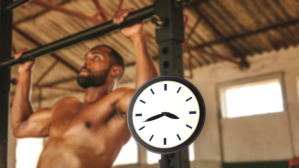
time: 3:42
